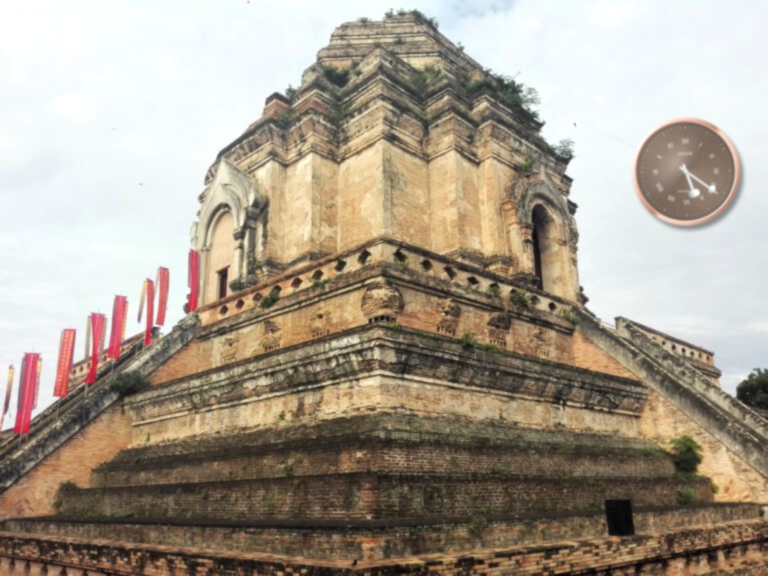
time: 5:21
